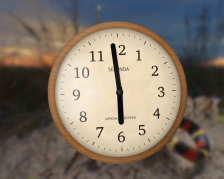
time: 5:59
